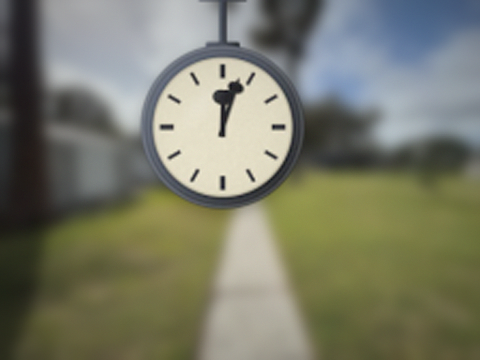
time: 12:03
